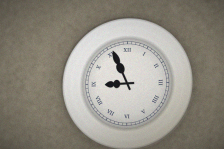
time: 8:56
